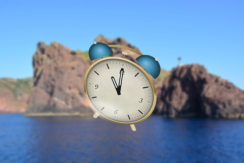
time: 11:00
